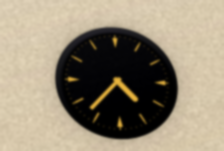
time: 4:37
